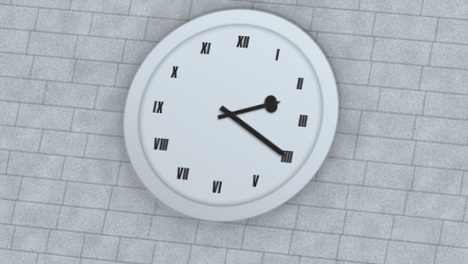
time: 2:20
